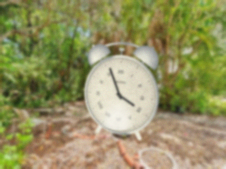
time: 3:56
